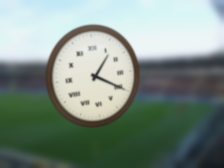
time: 1:20
